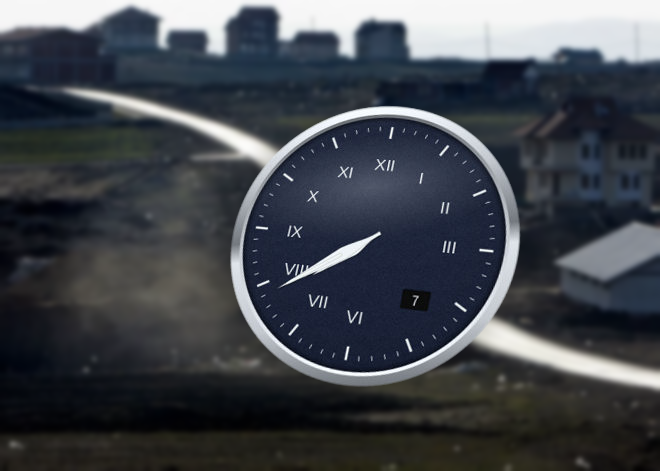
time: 7:39
